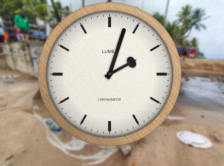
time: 2:03
